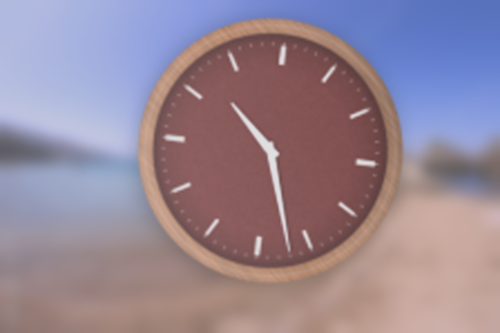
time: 10:27
